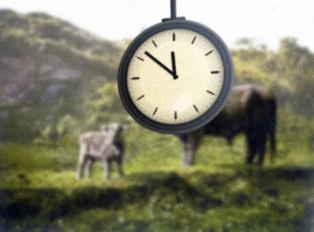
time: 11:52
